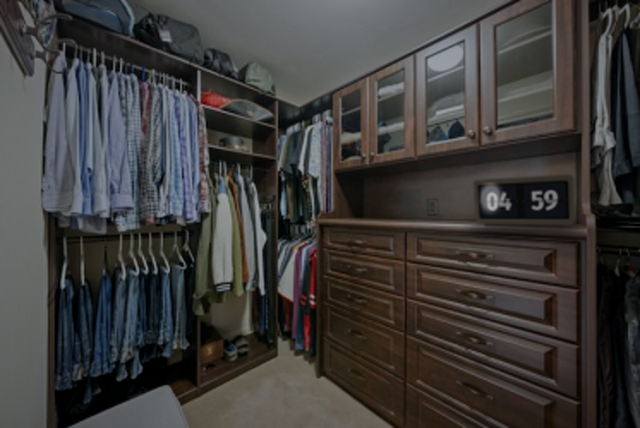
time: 4:59
